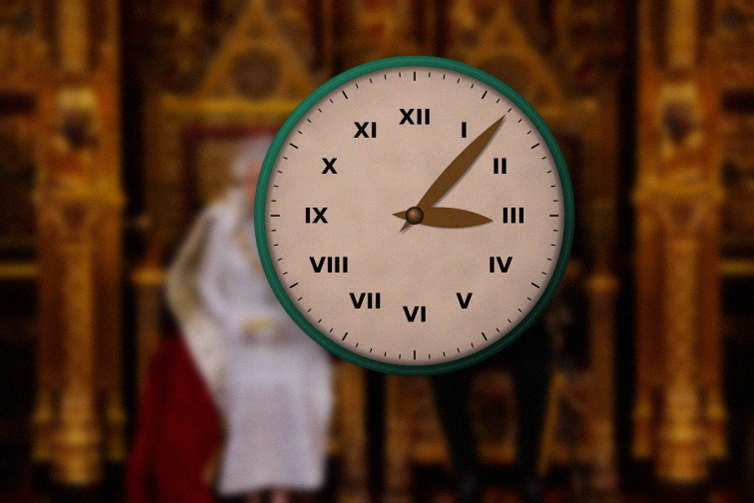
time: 3:07
